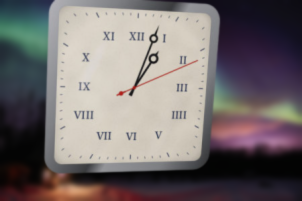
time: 1:03:11
